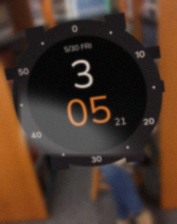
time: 3:05:21
